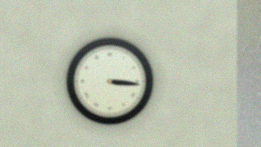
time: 3:16
